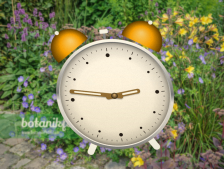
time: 2:47
